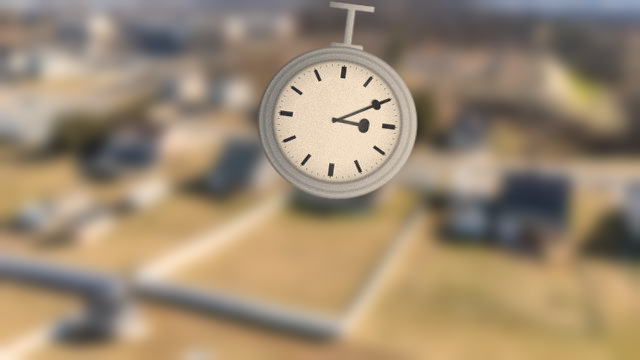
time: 3:10
